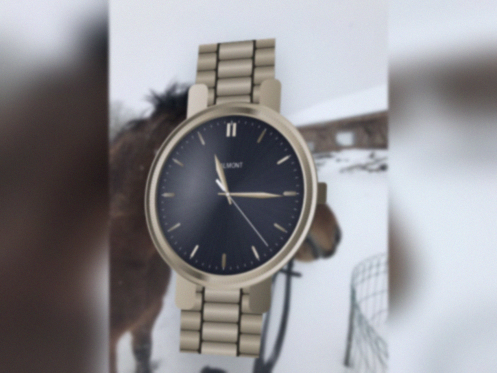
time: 11:15:23
